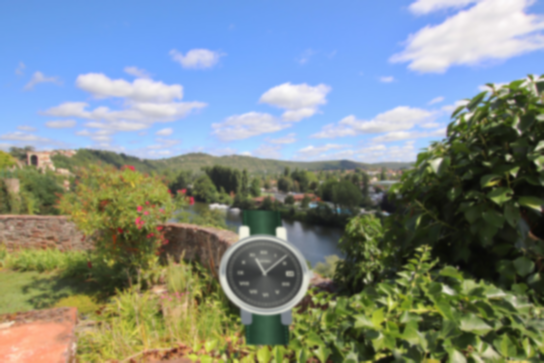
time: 11:08
